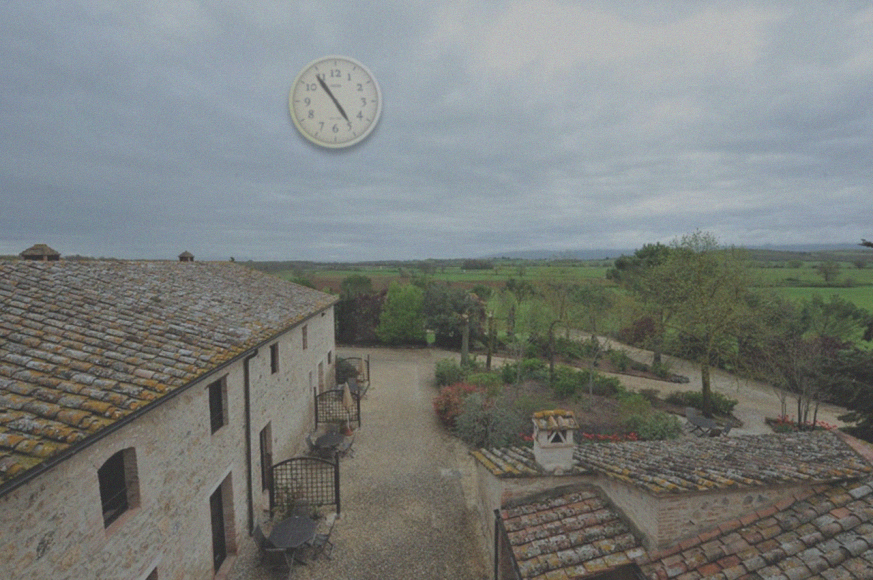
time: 4:54
